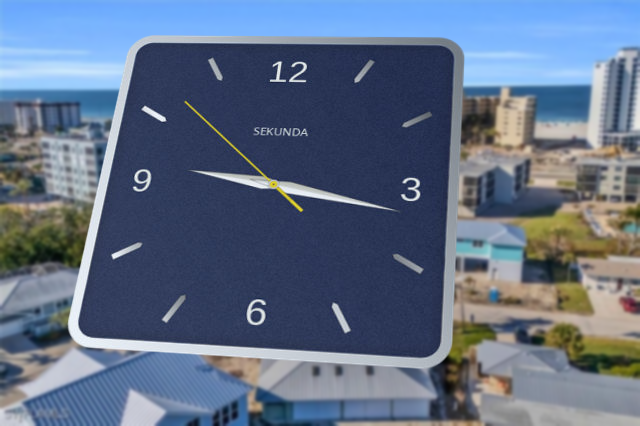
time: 9:16:52
